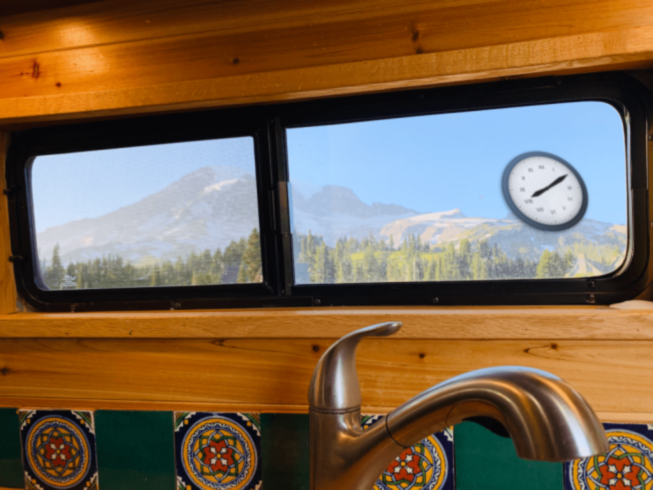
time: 8:10
